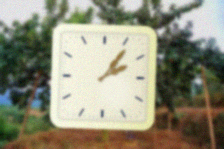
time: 2:06
